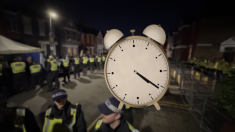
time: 4:21
